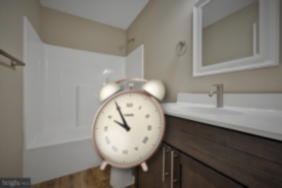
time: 9:55
